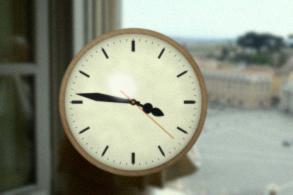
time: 3:46:22
